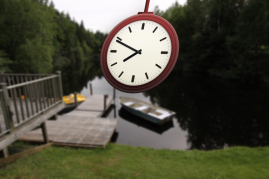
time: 7:49
